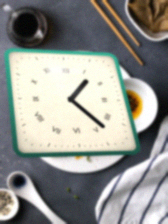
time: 1:23
